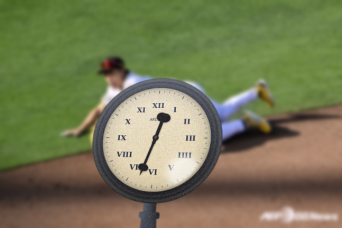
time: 12:33
